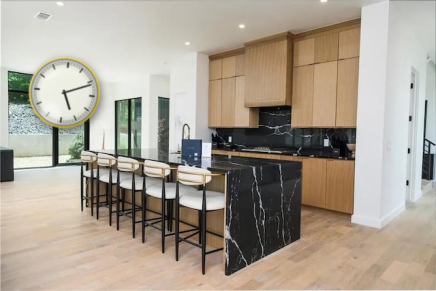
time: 5:11
